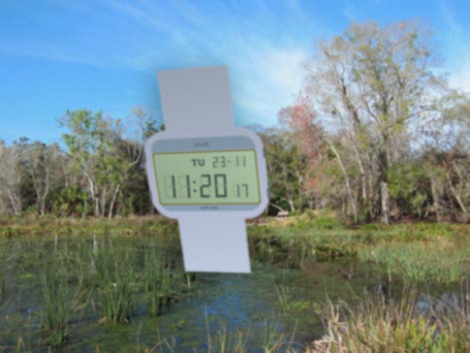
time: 11:20:17
